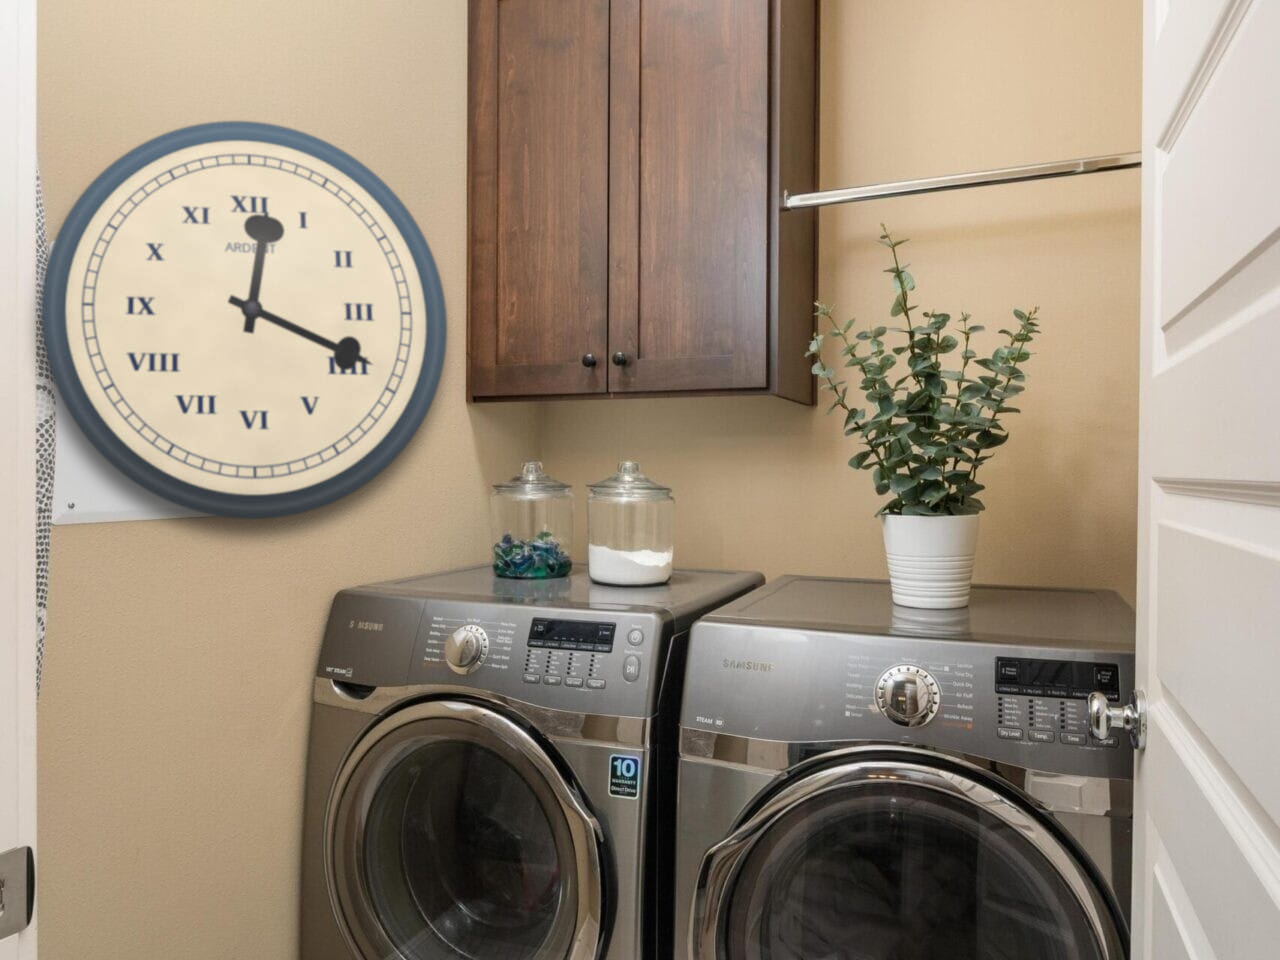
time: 12:19
